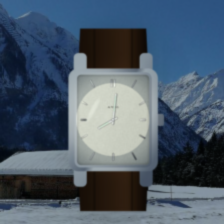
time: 8:01
